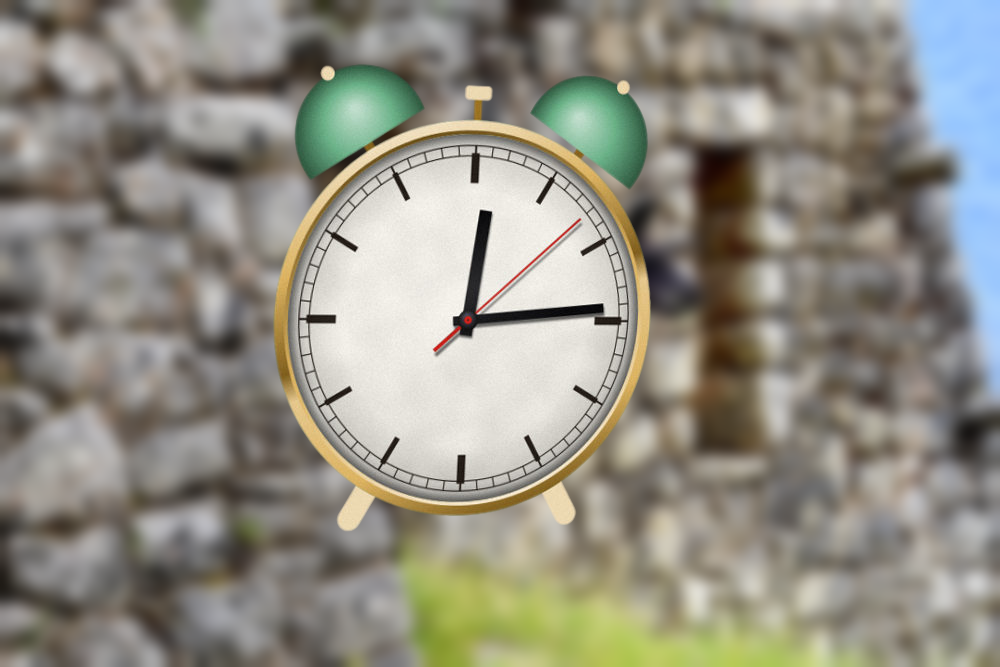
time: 12:14:08
